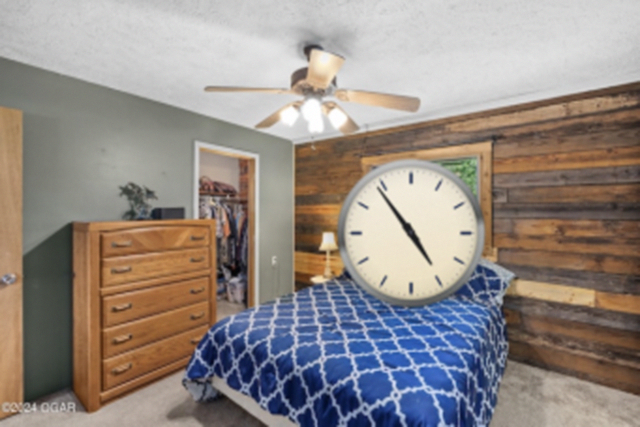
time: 4:54
